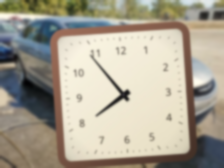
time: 7:54
